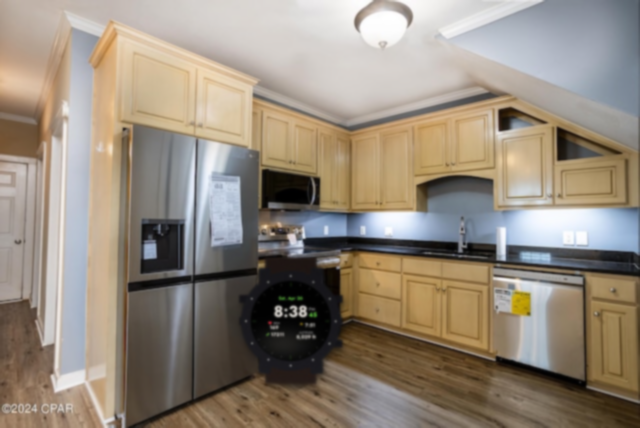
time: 8:38
